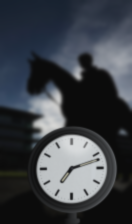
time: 7:12
